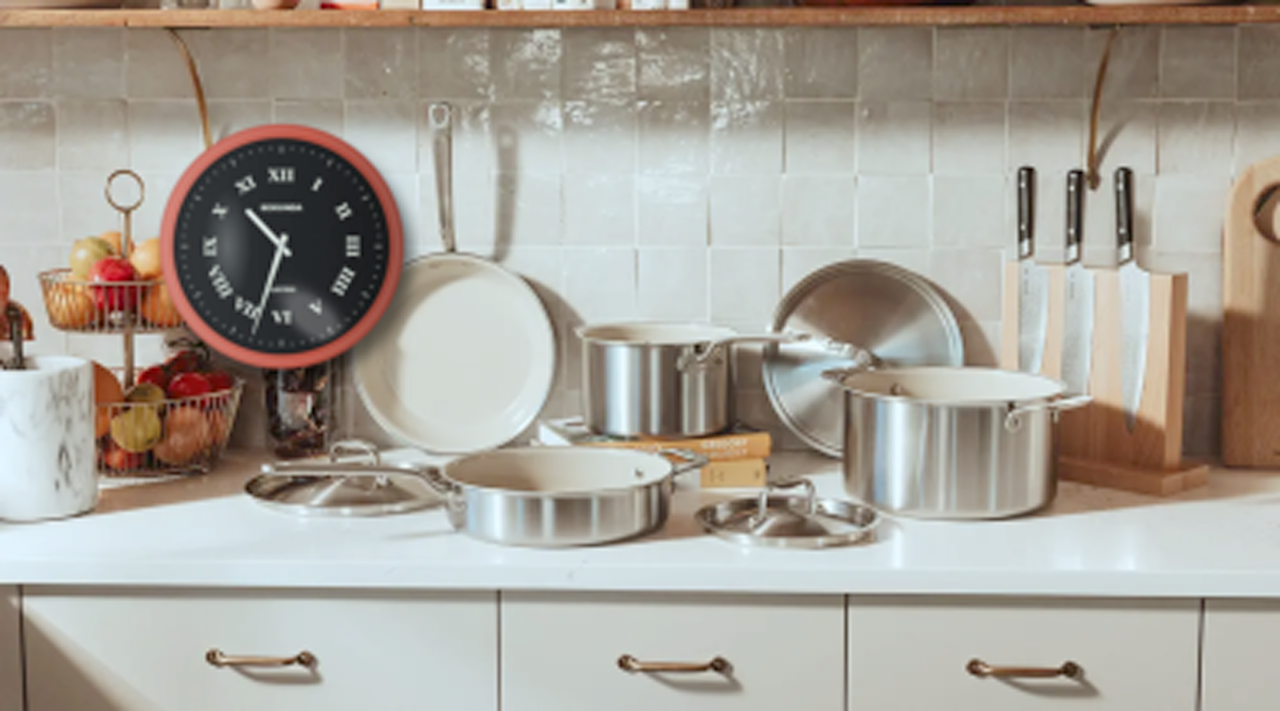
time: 10:33
